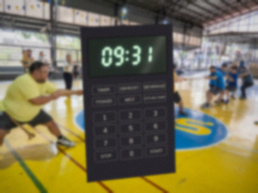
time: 9:31
